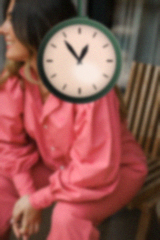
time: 12:54
